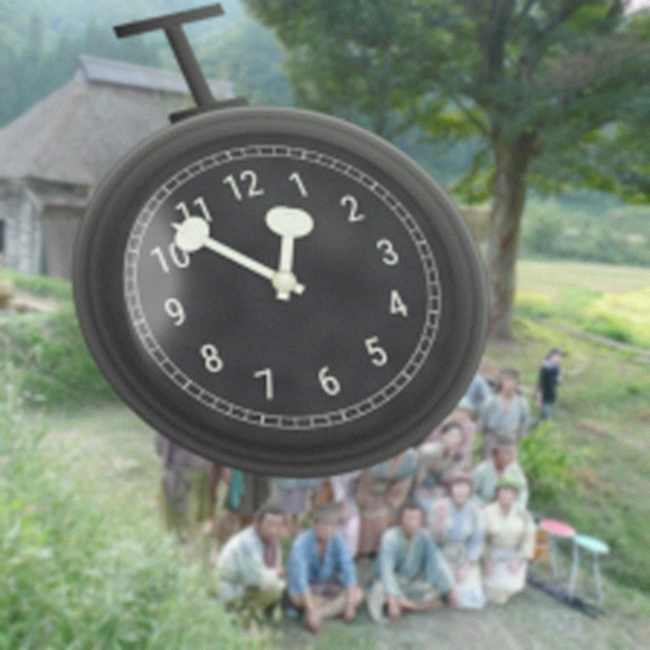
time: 12:53
